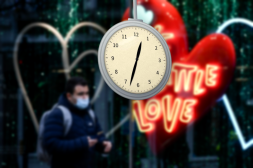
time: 12:33
